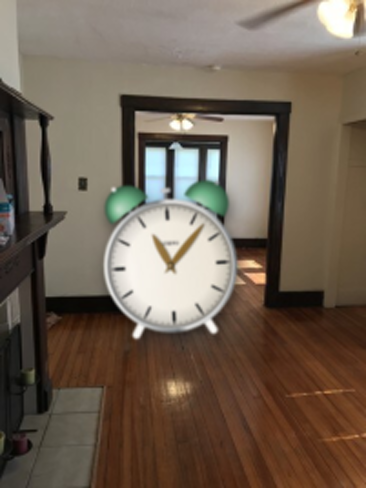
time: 11:07
